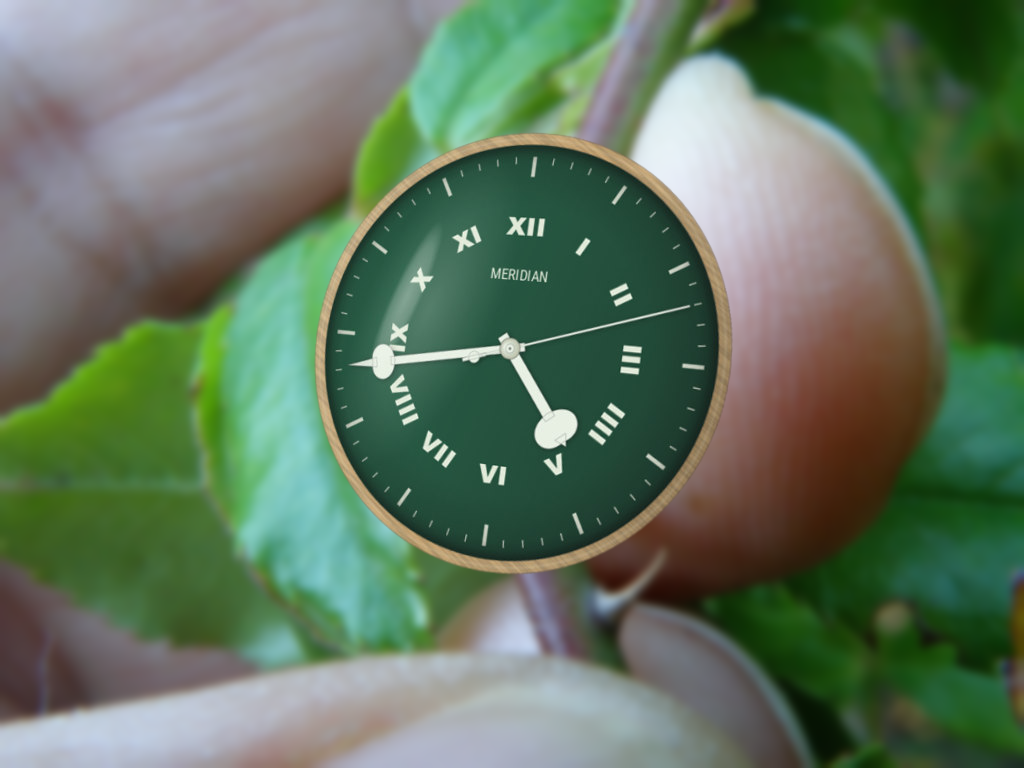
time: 4:43:12
